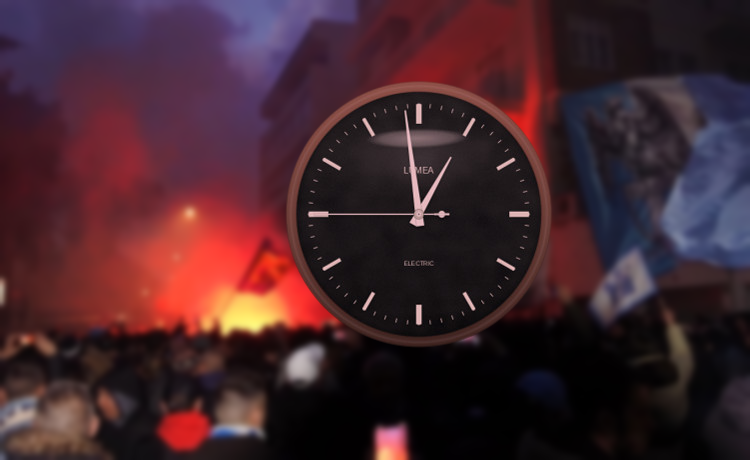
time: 12:58:45
